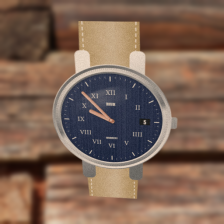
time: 9:53
